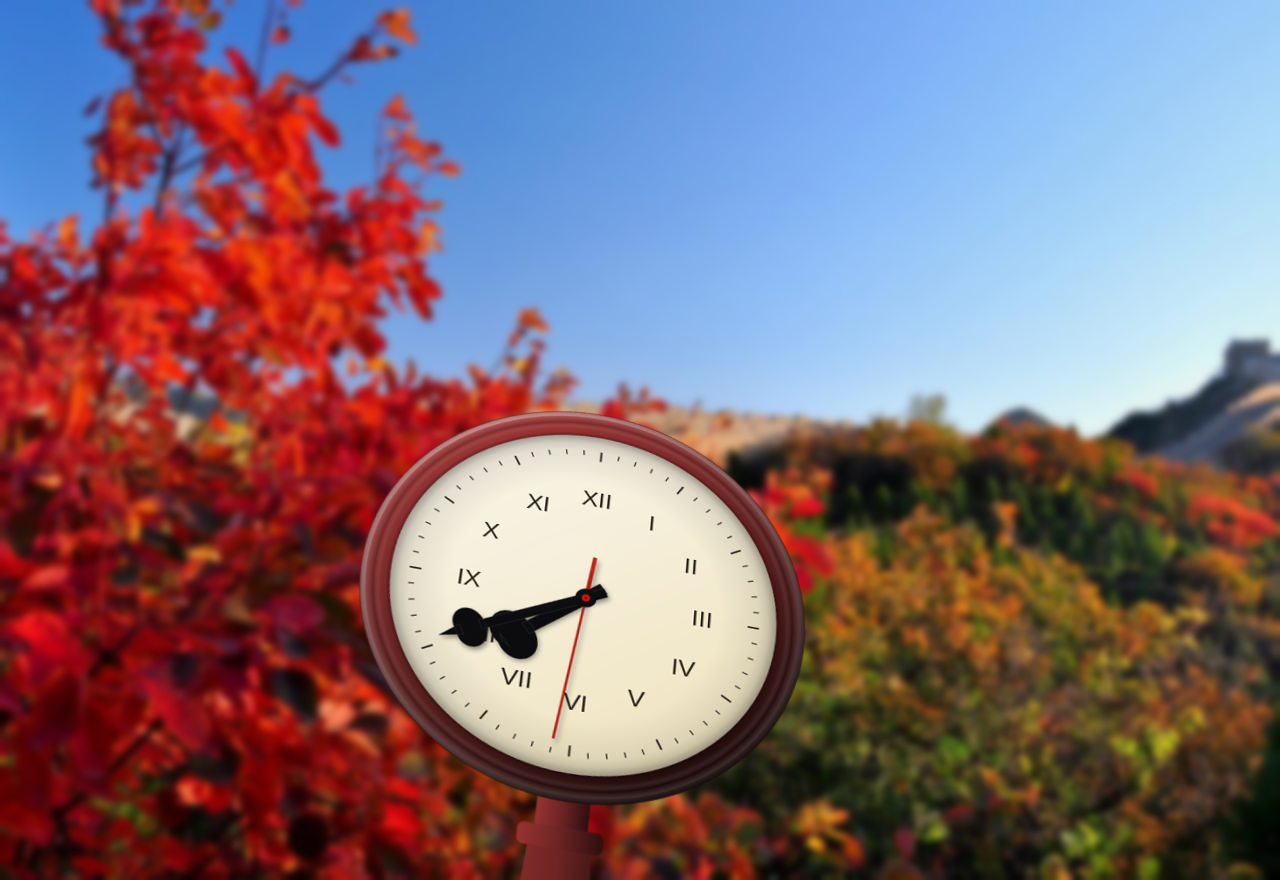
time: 7:40:31
